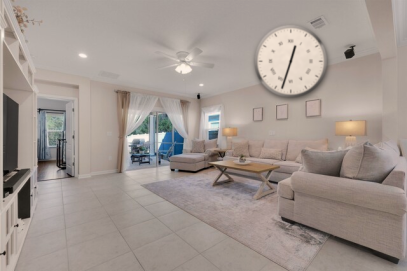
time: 12:33
